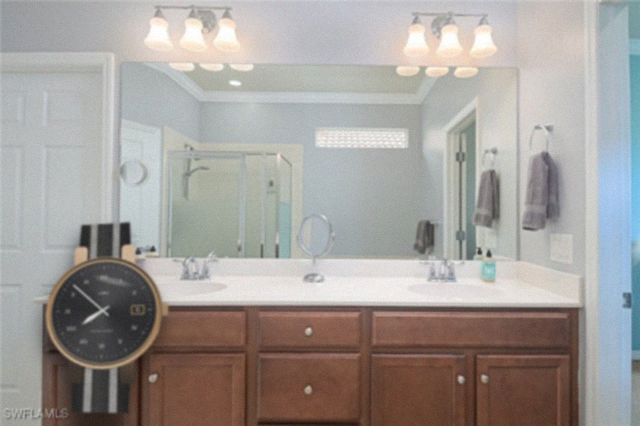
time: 7:52
